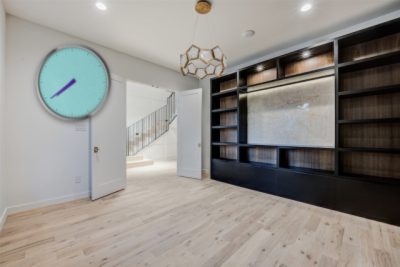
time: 7:39
